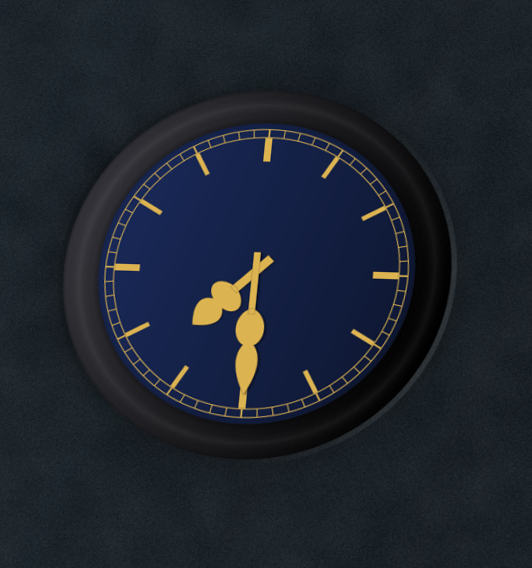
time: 7:30
